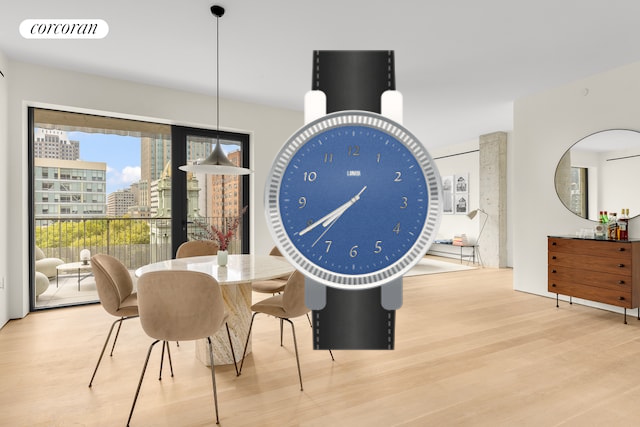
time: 7:39:37
